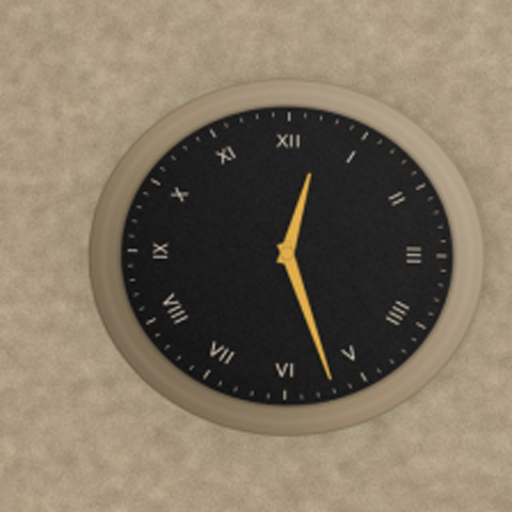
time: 12:27
